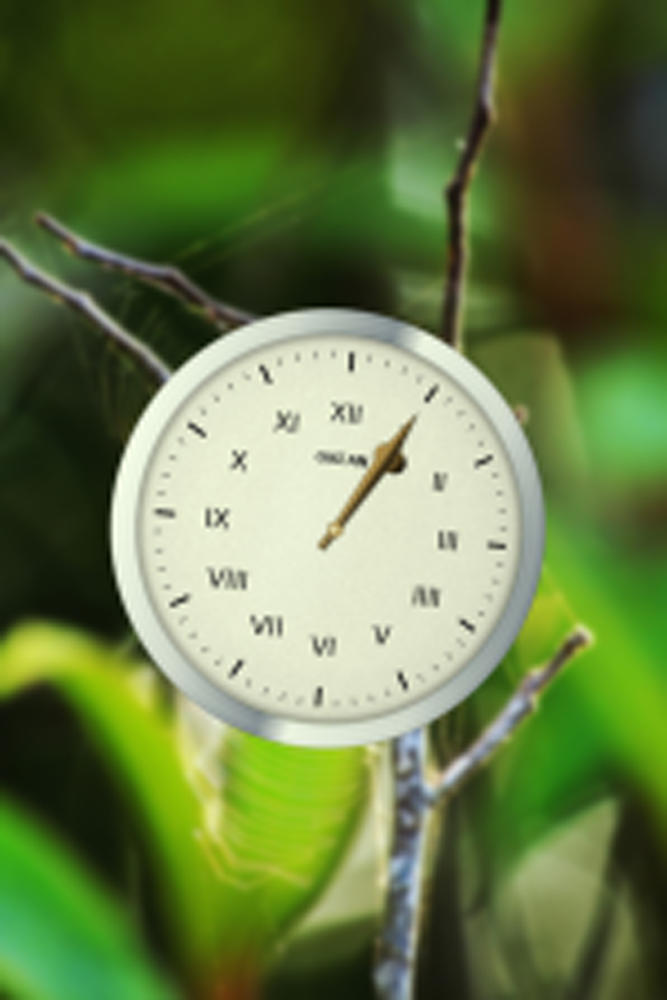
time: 1:05
